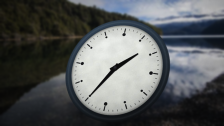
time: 1:35
